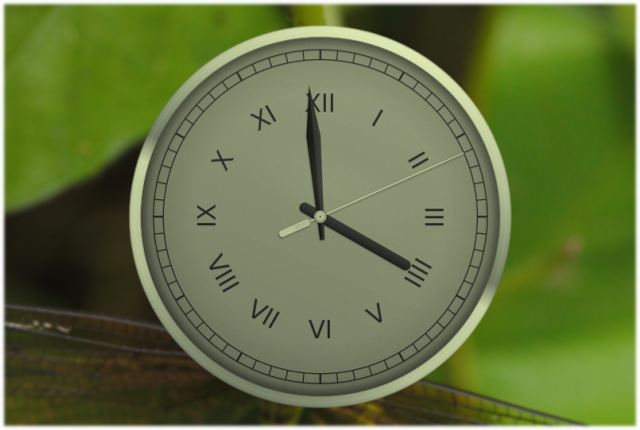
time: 3:59:11
